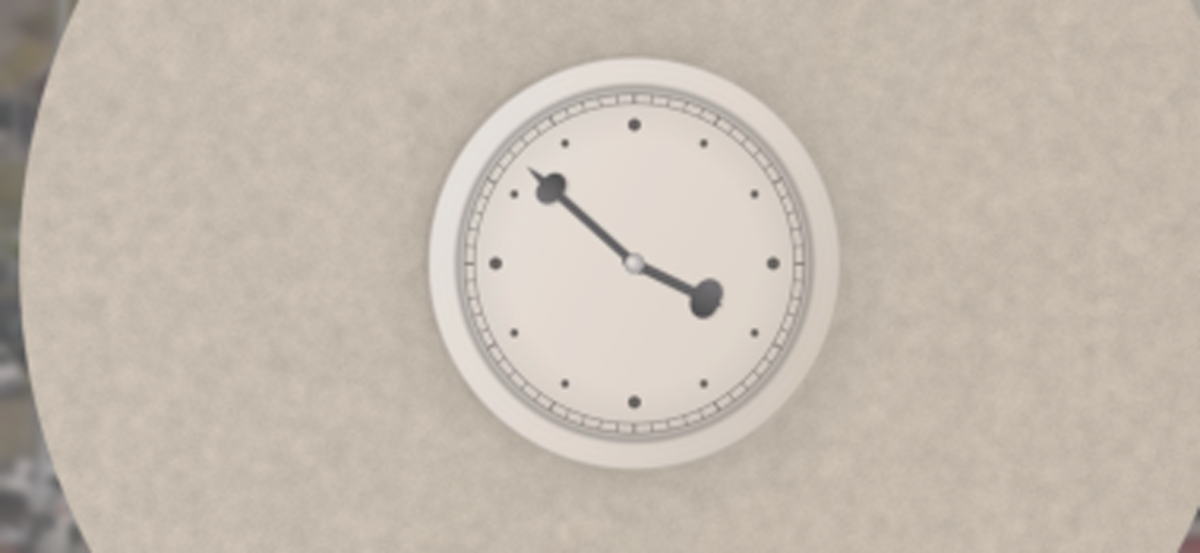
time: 3:52
